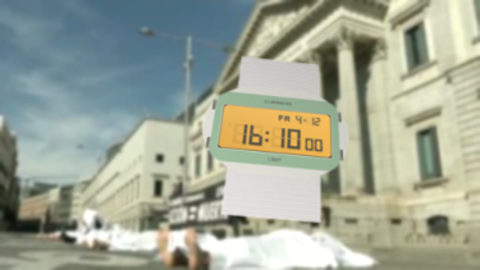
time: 16:10:00
